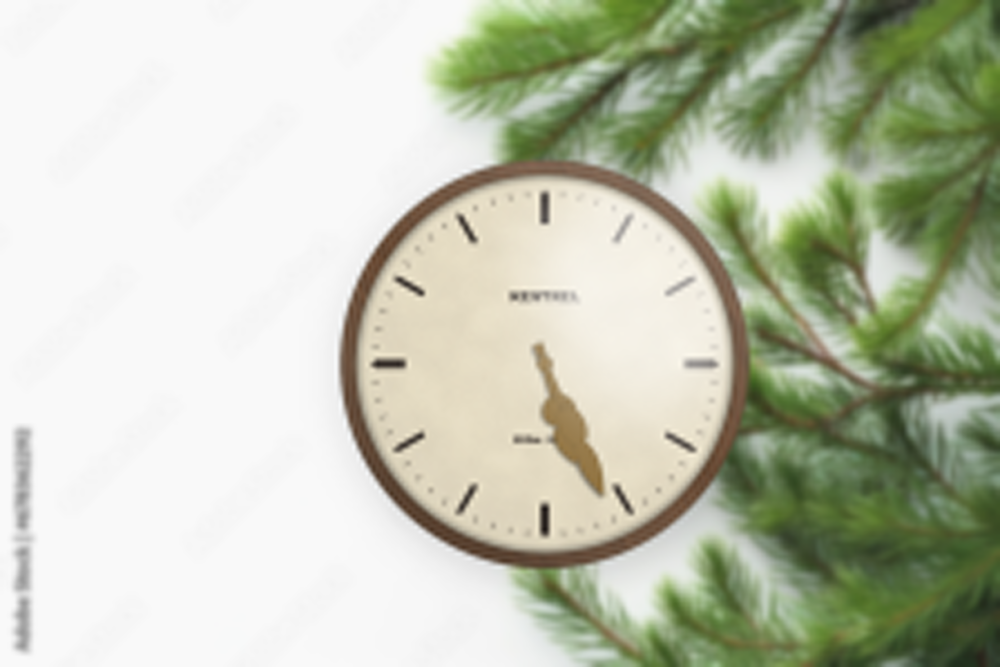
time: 5:26
